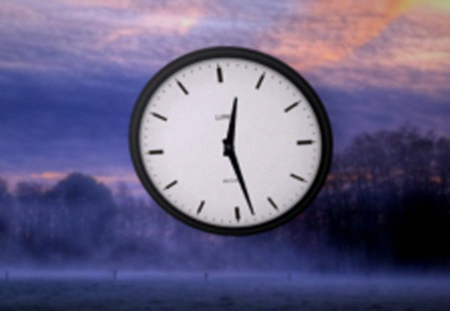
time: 12:28
